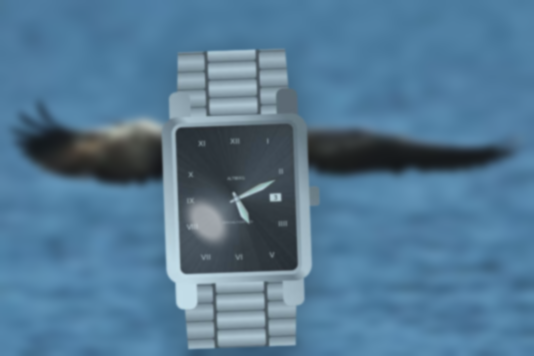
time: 5:11
